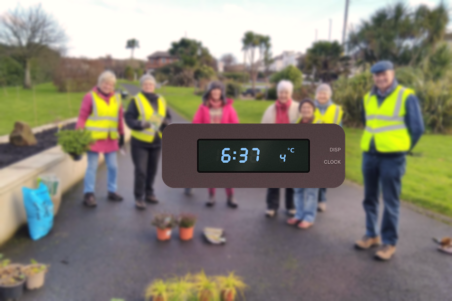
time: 6:37
